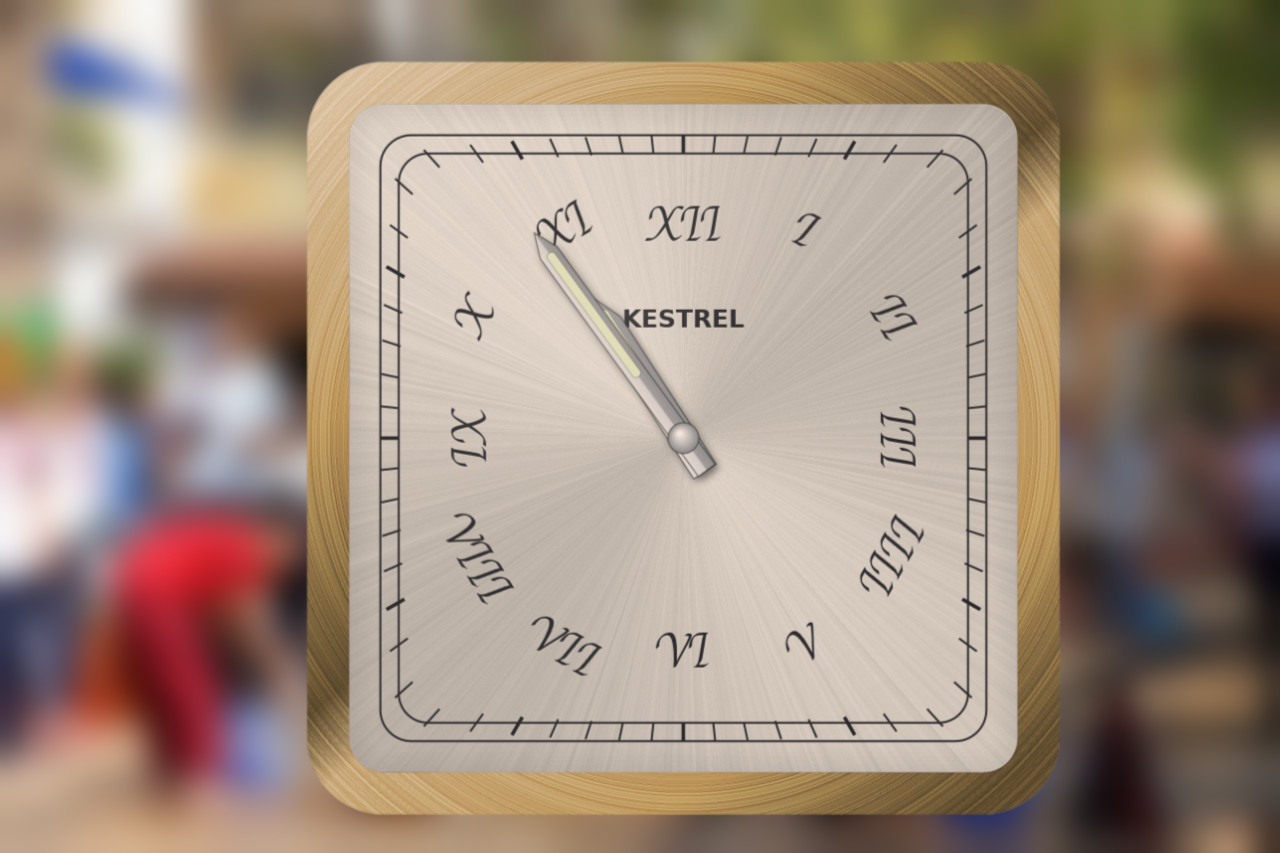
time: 10:54
